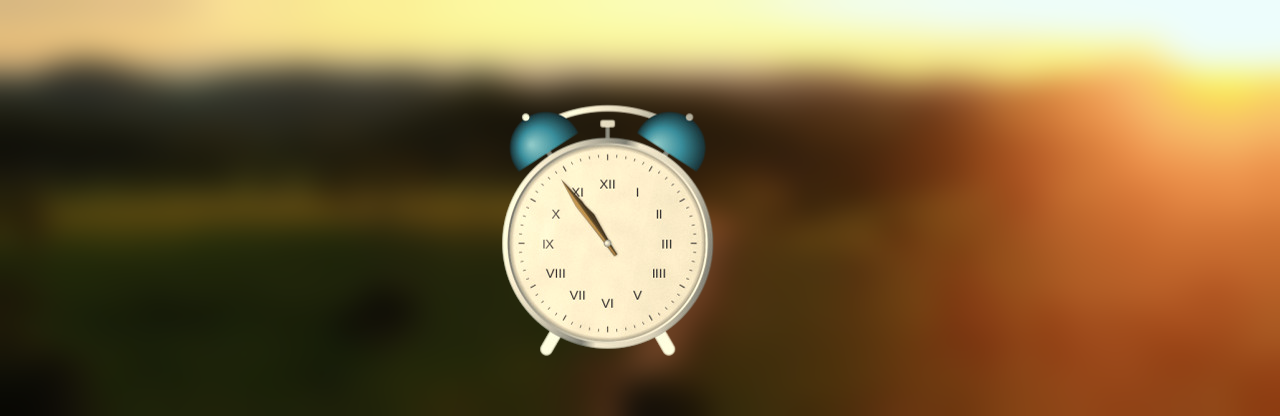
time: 10:54
